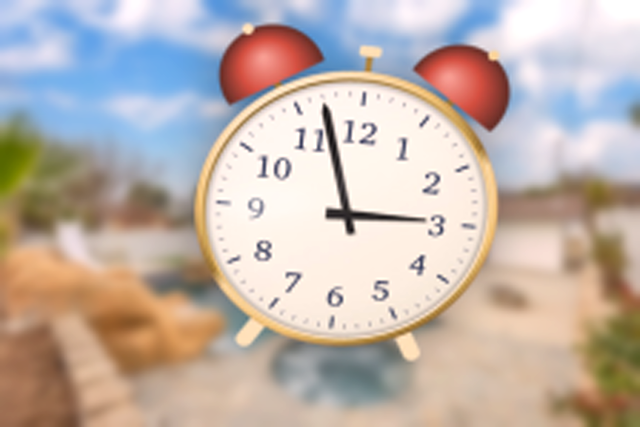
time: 2:57
